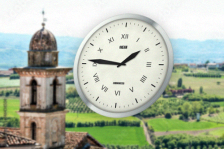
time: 1:46
